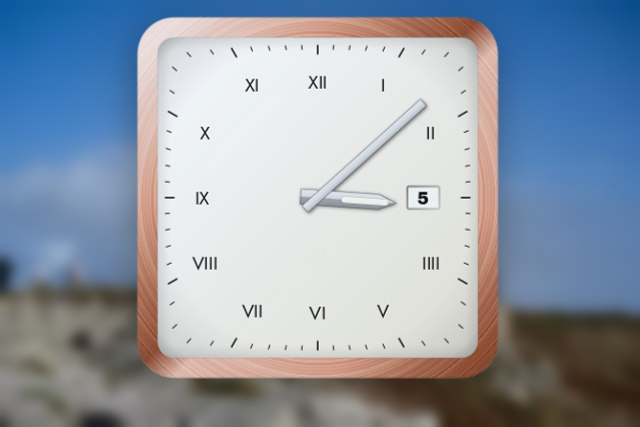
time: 3:08
